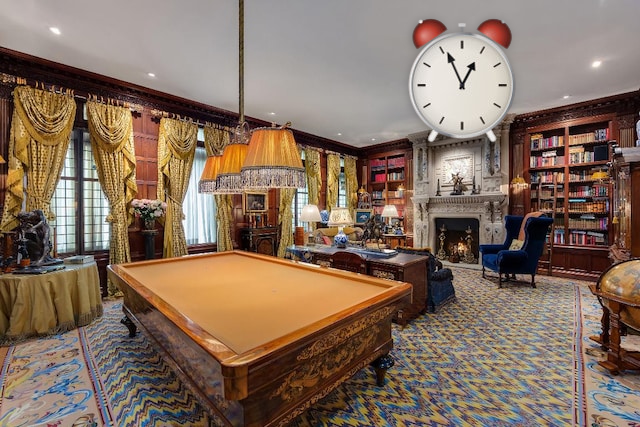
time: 12:56
